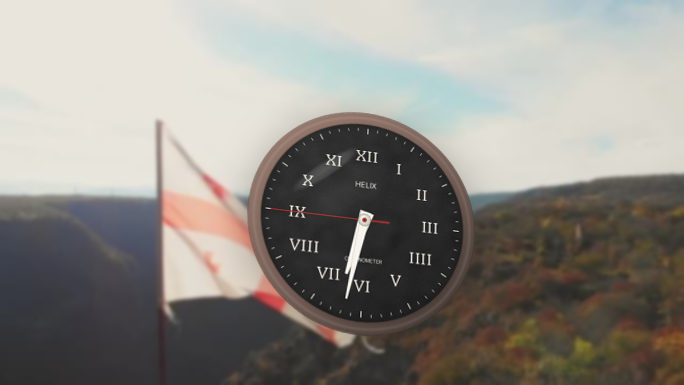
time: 6:31:45
